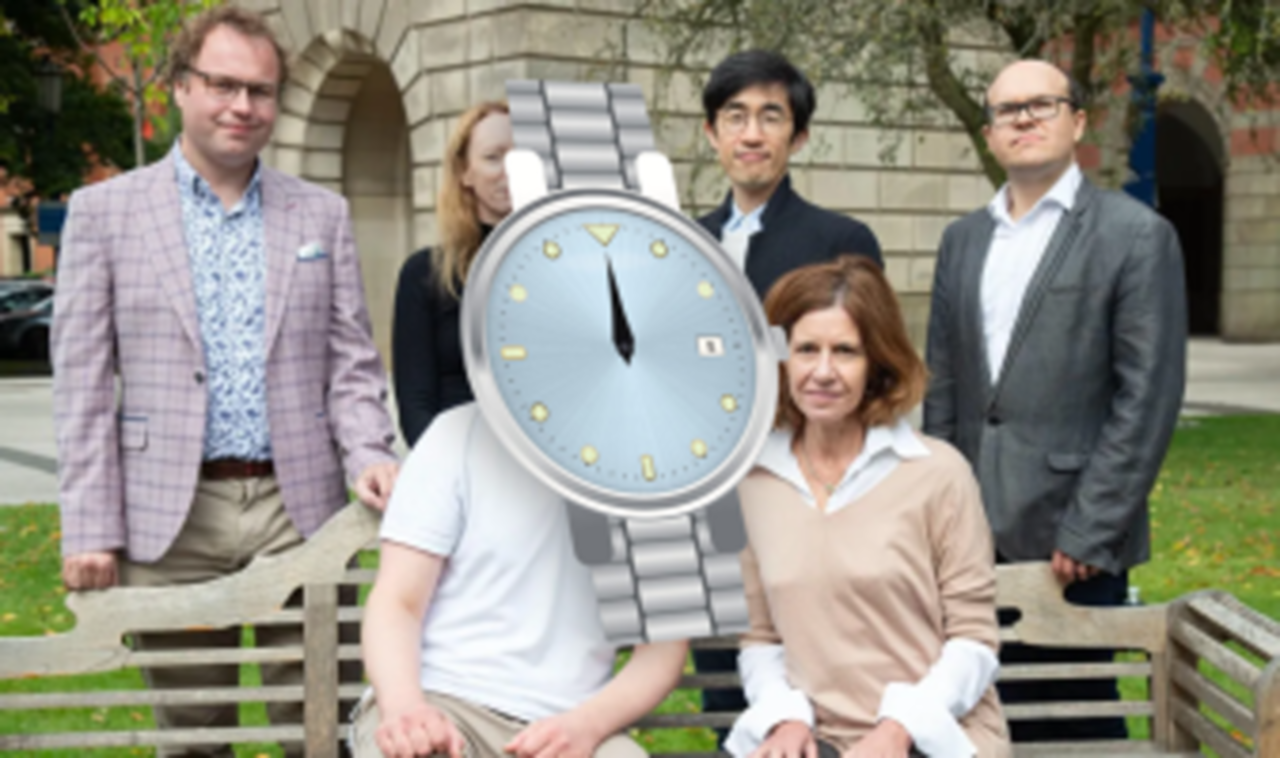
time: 12:00
